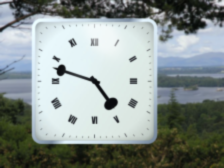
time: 4:48
